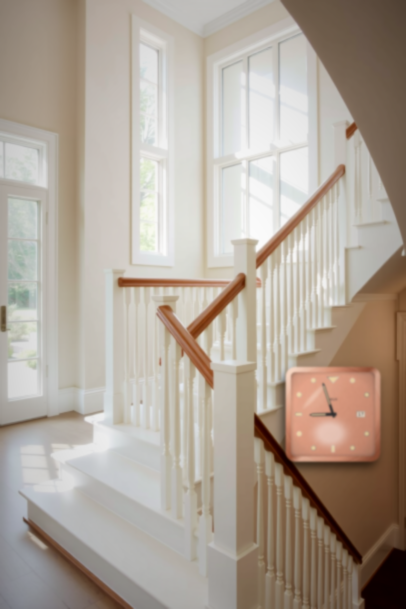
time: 8:57
